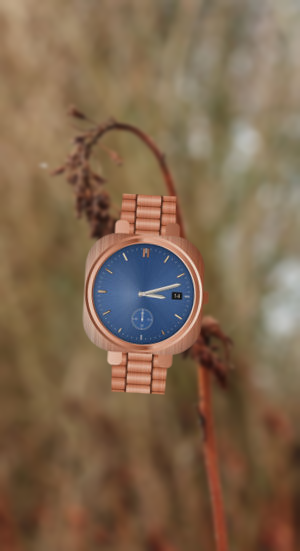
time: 3:12
